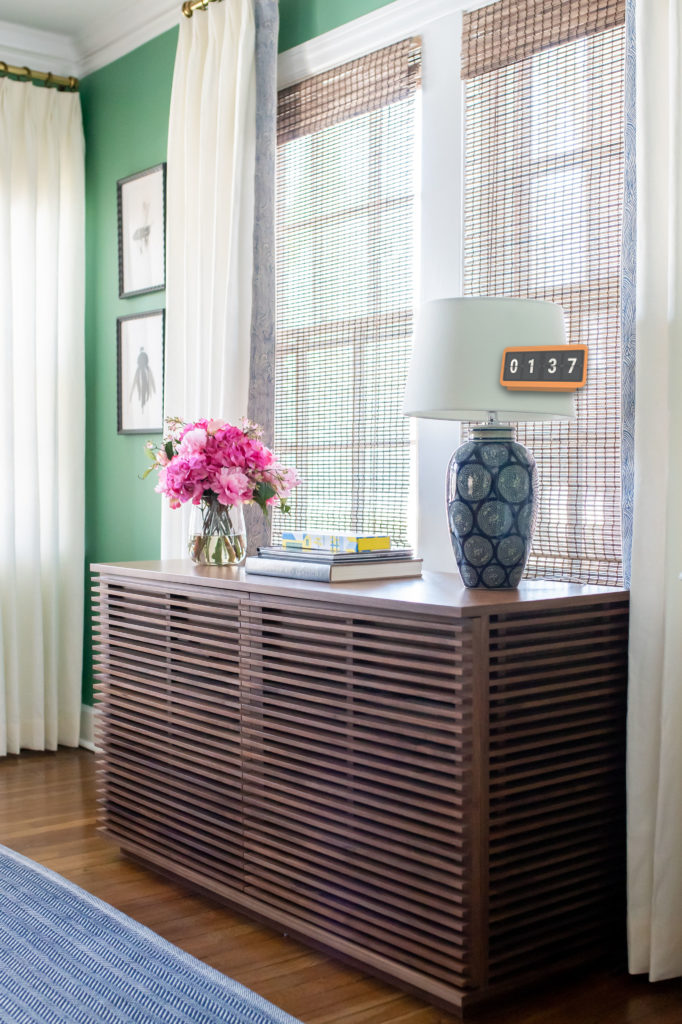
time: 1:37
